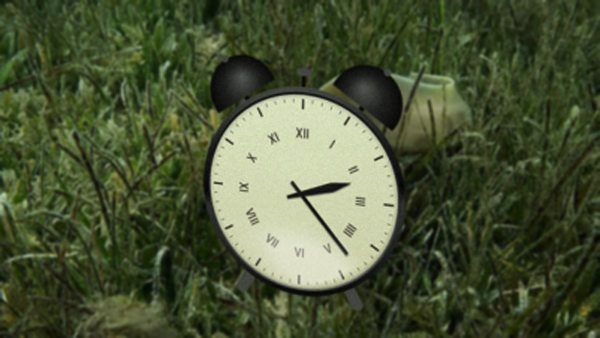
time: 2:23
